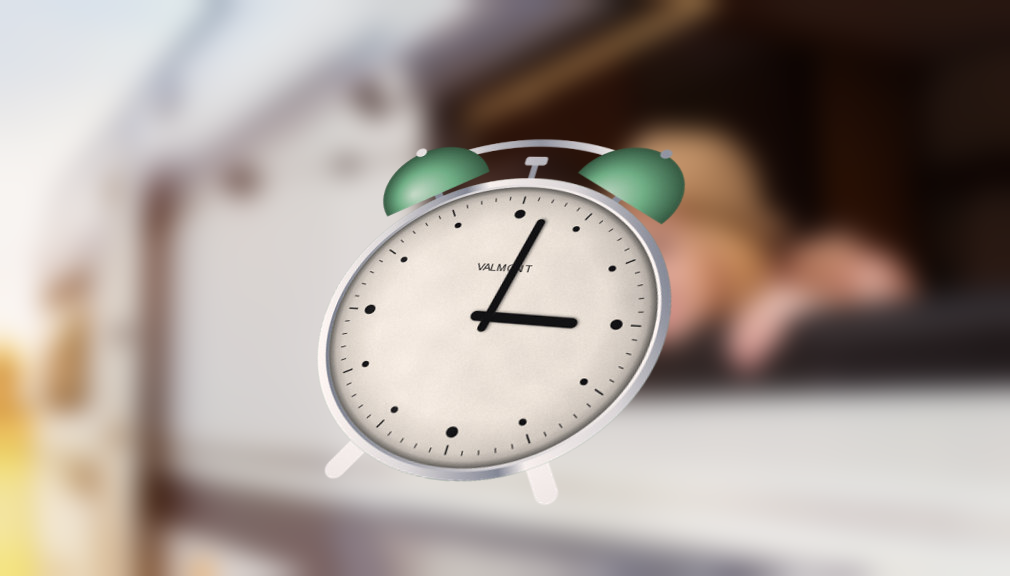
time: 3:02
